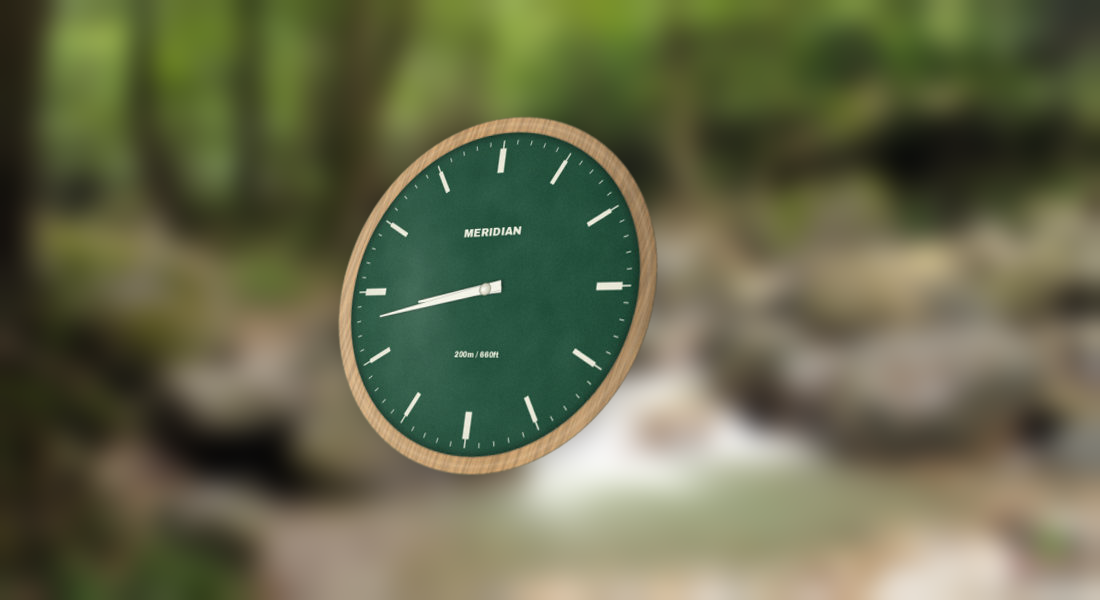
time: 8:43
